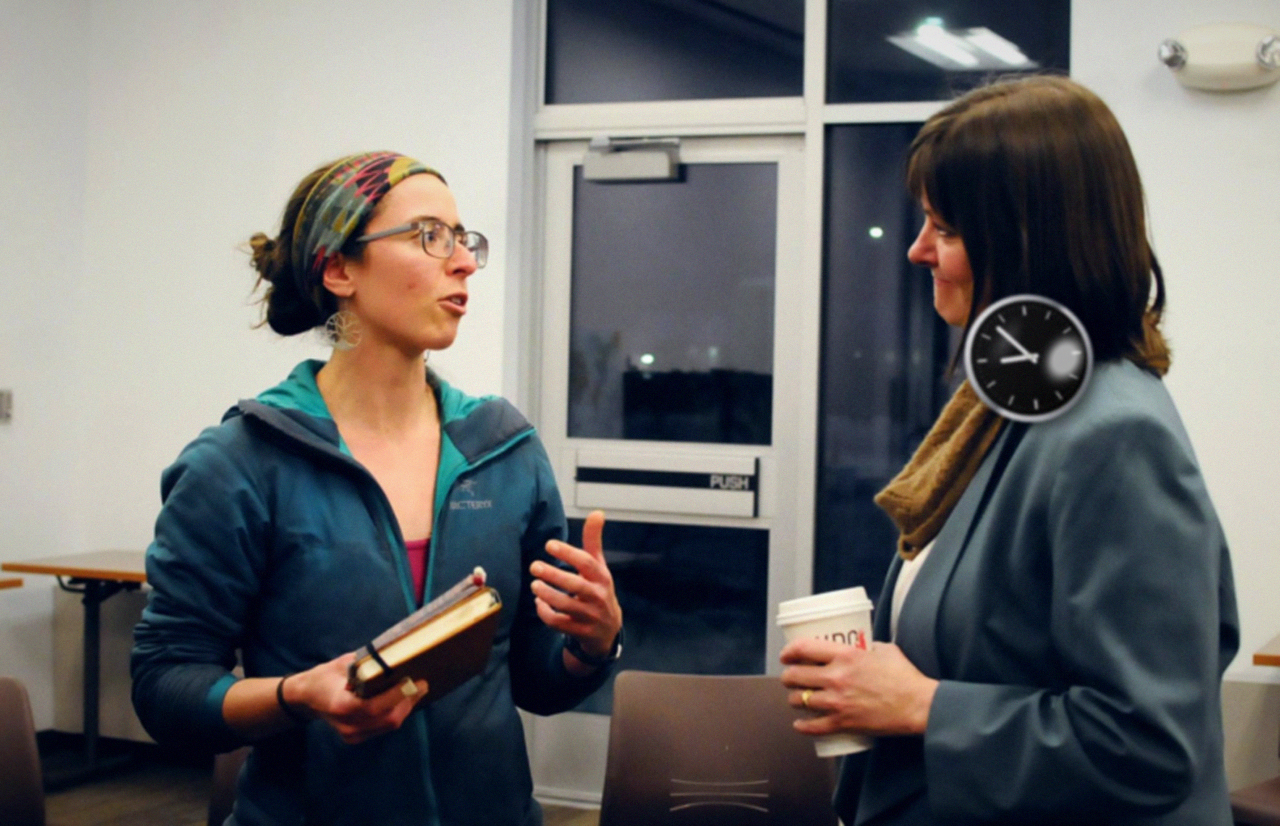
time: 8:53
